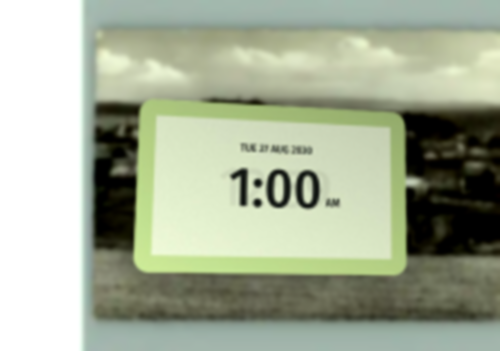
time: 1:00
